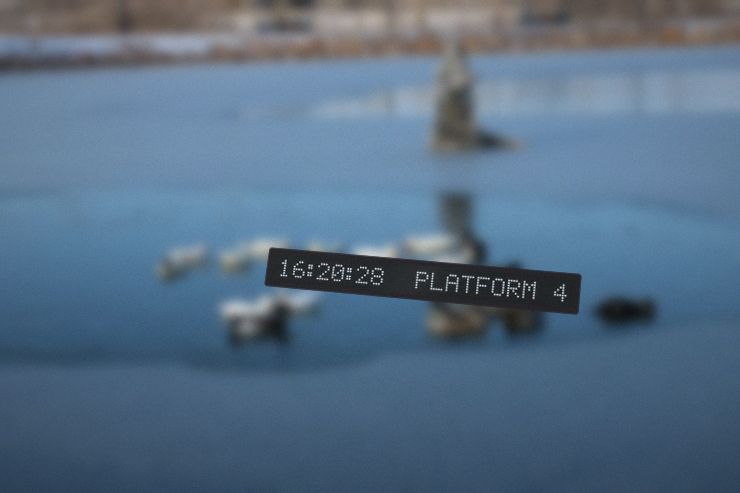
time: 16:20:28
